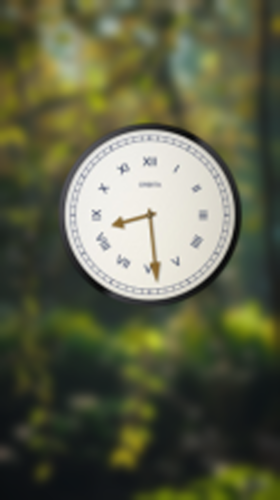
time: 8:29
